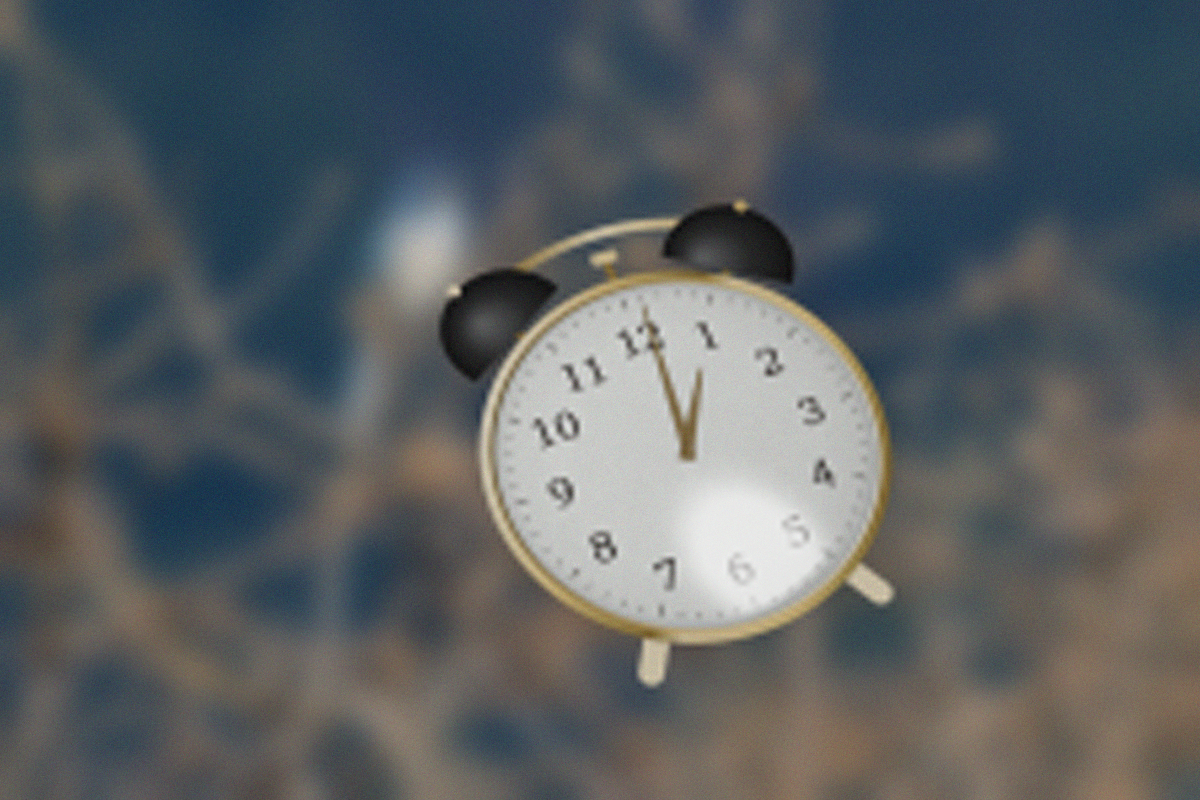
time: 1:01
